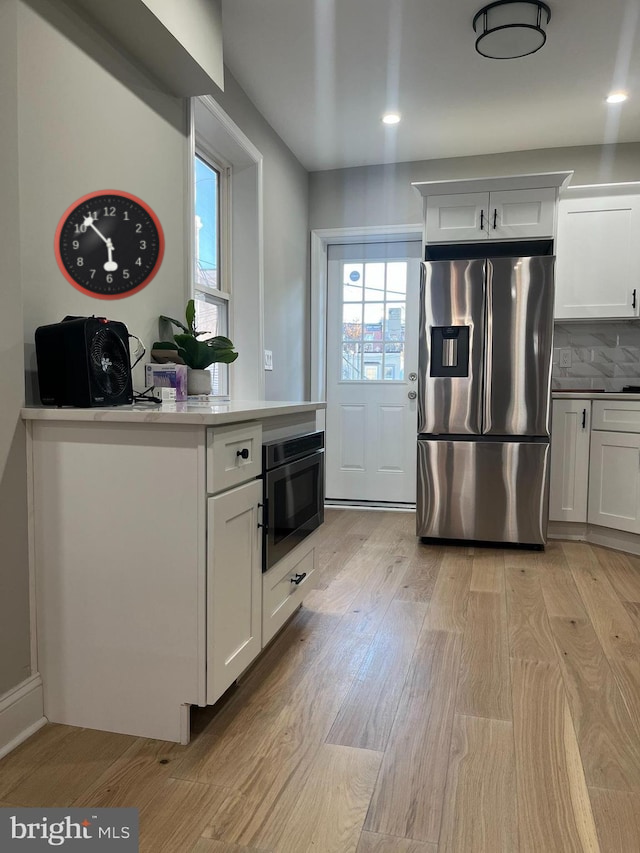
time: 5:53
